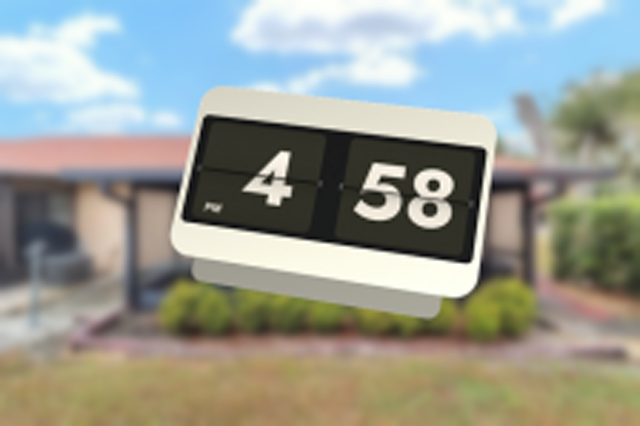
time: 4:58
